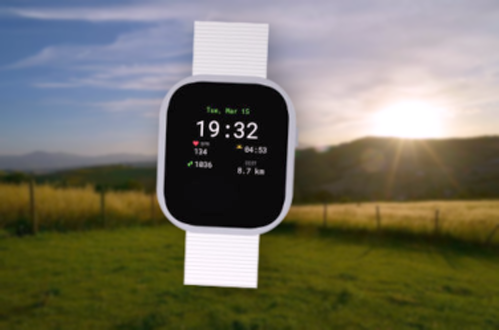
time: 19:32
